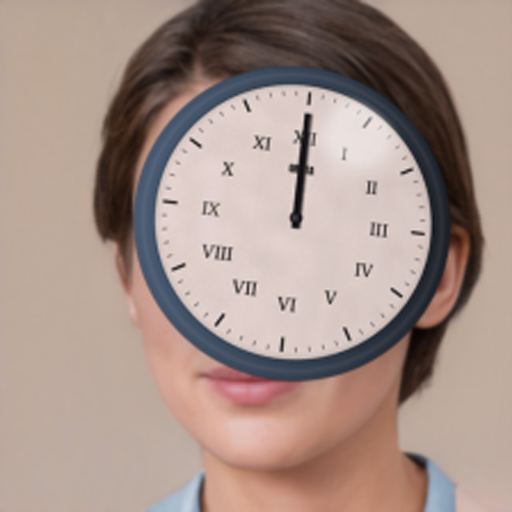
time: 12:00
